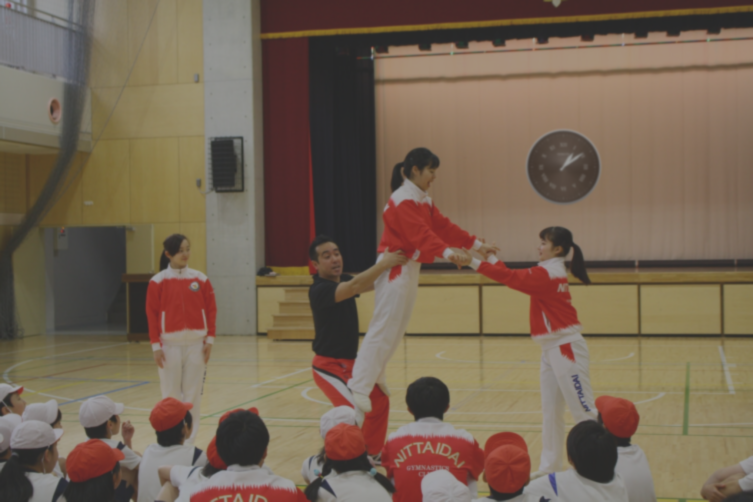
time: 1:09
